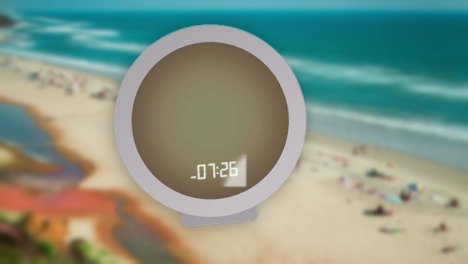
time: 7:26
